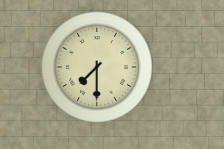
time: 7:30
